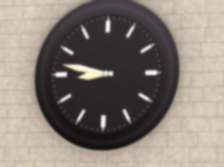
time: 8:47
